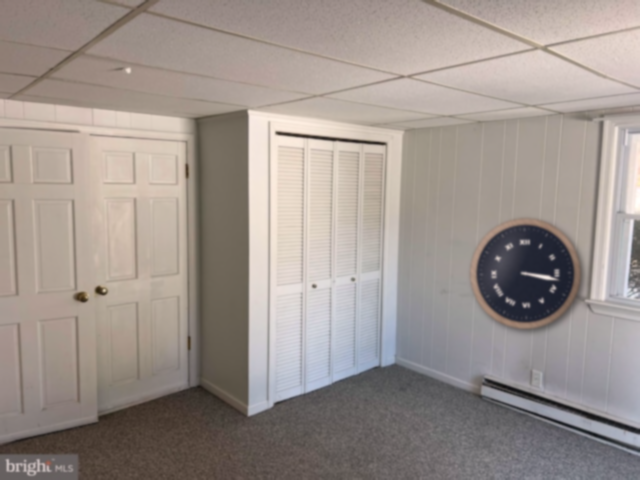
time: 3:17
